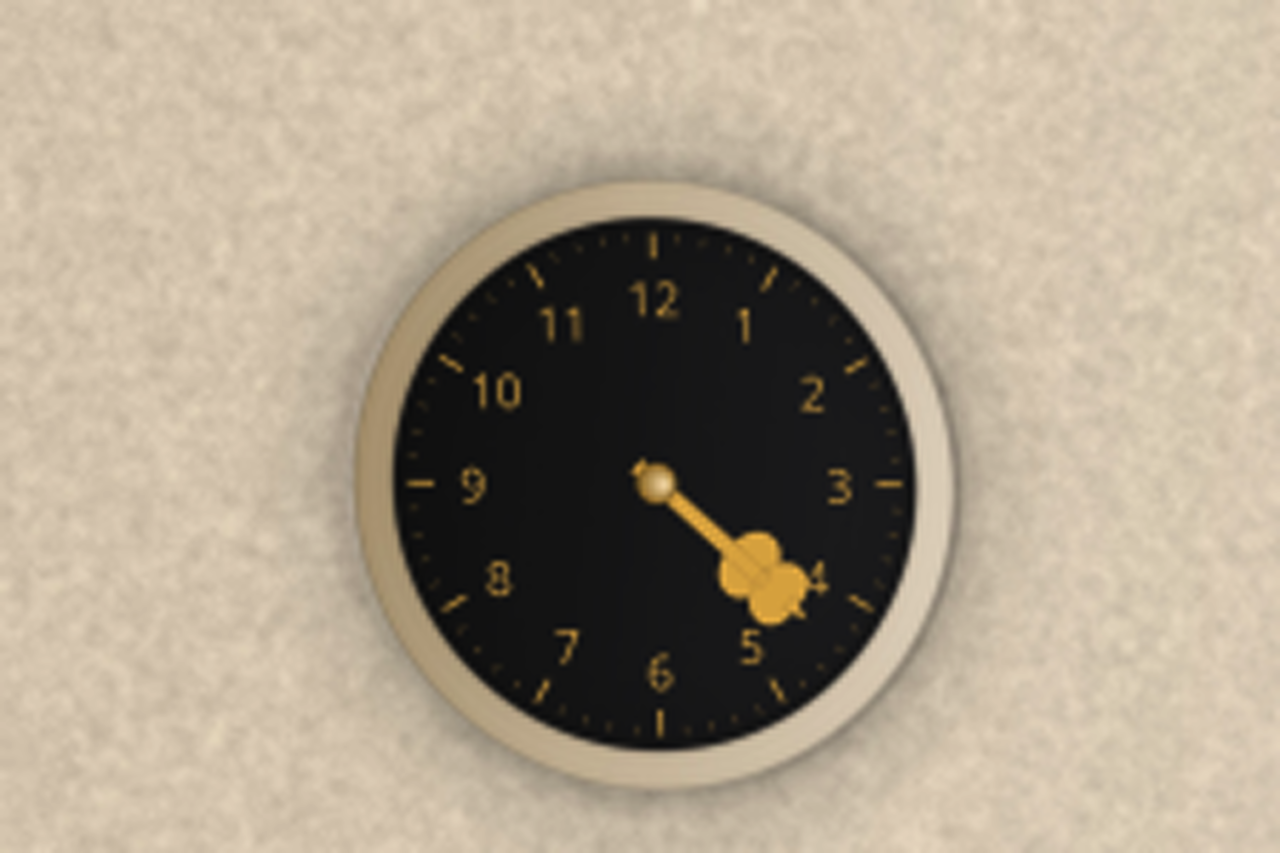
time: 4:22
